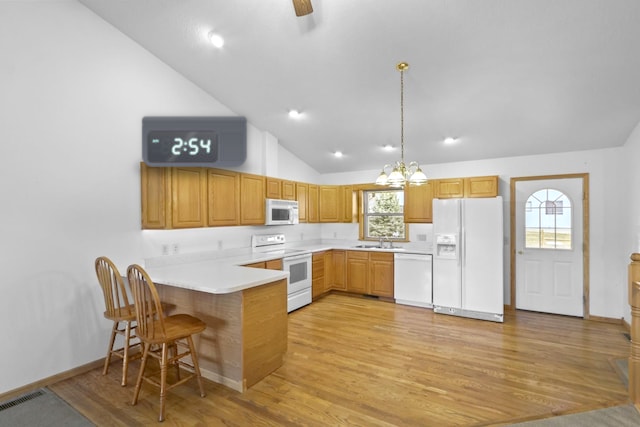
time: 2:54
